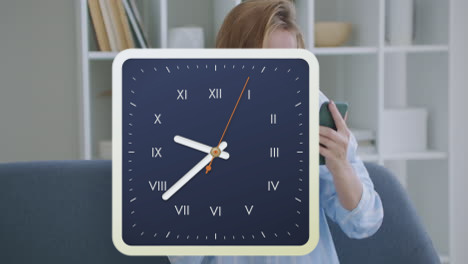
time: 9:38:04
